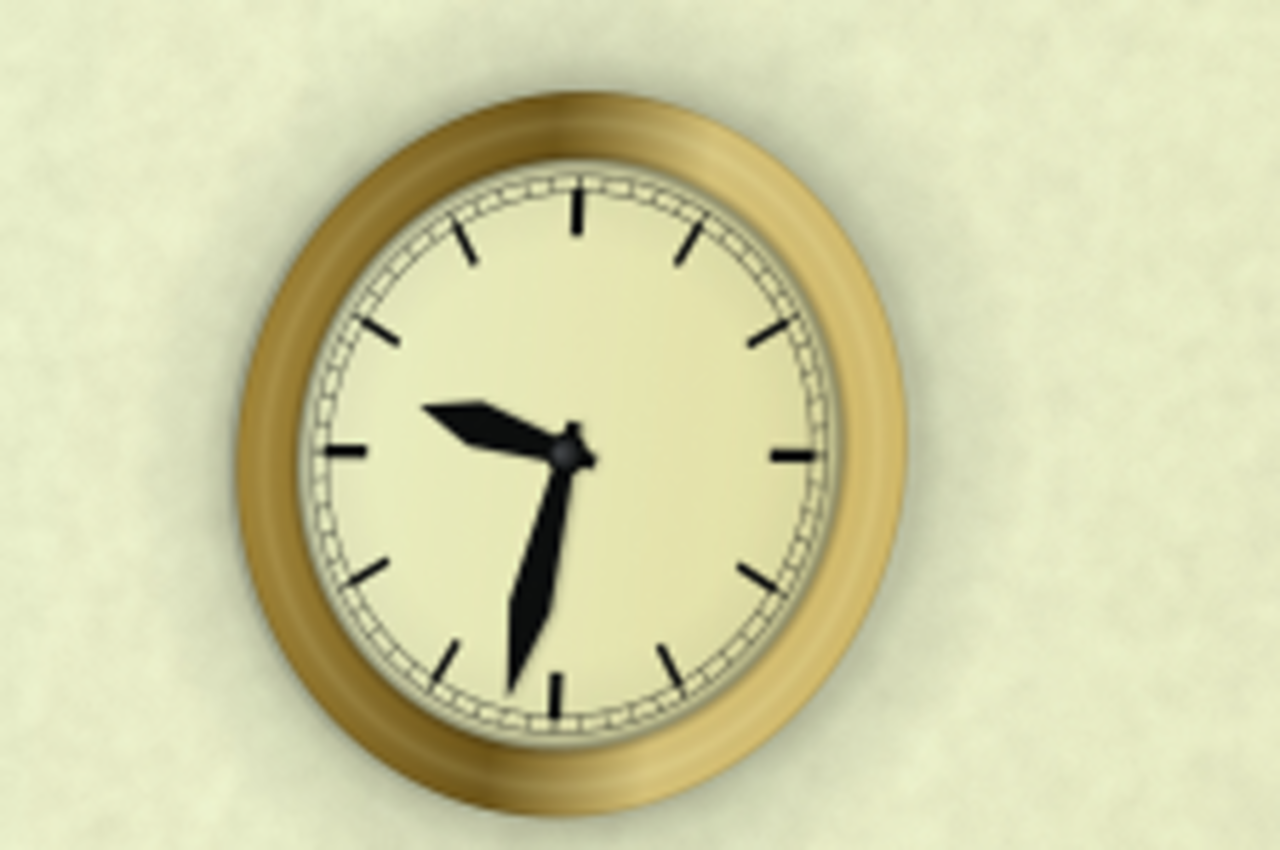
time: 9:32
